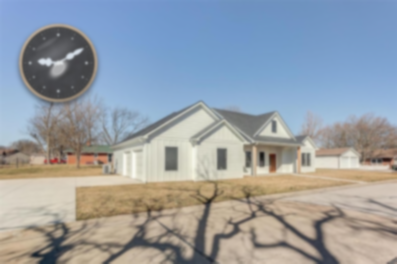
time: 9:10
